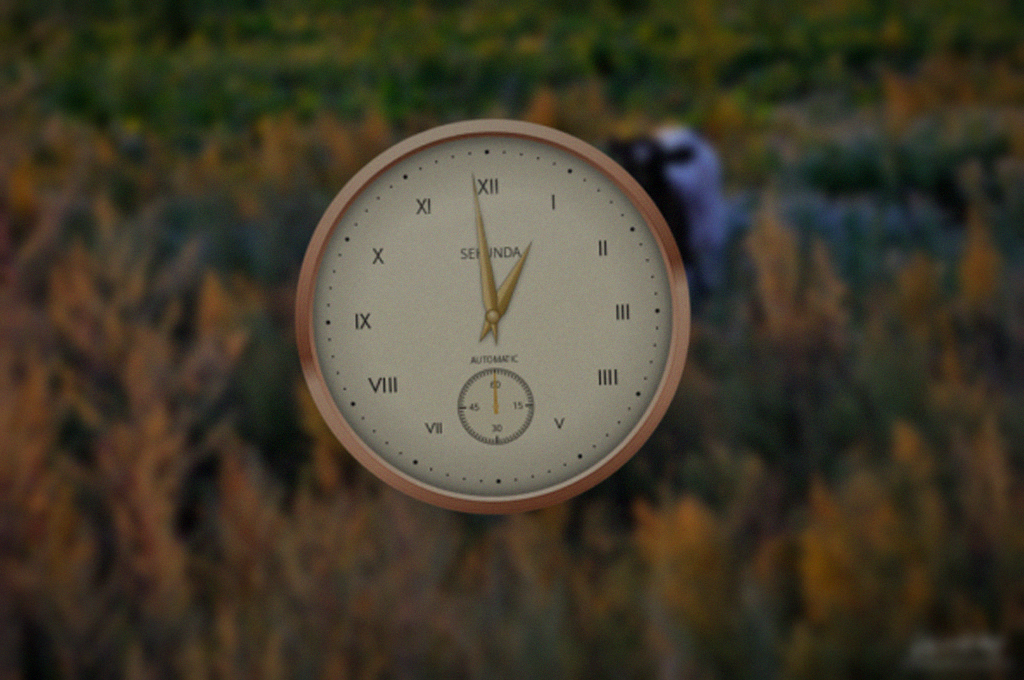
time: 12:59
